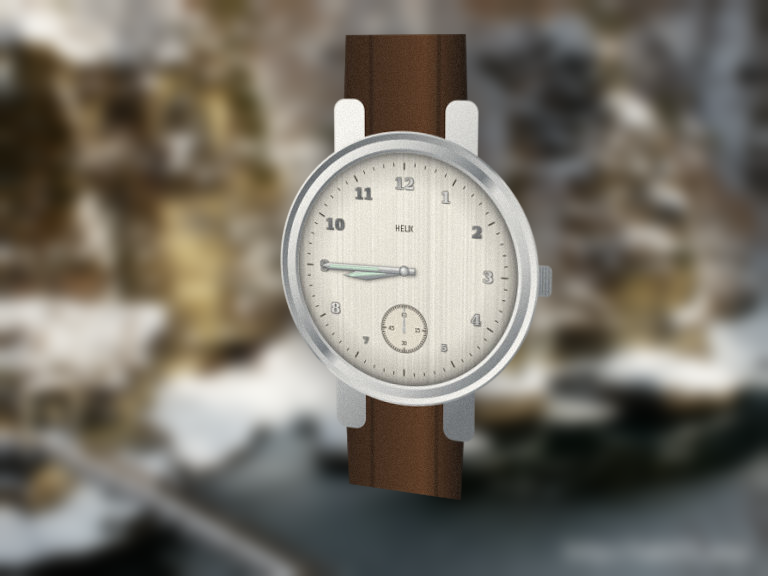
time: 8:45
